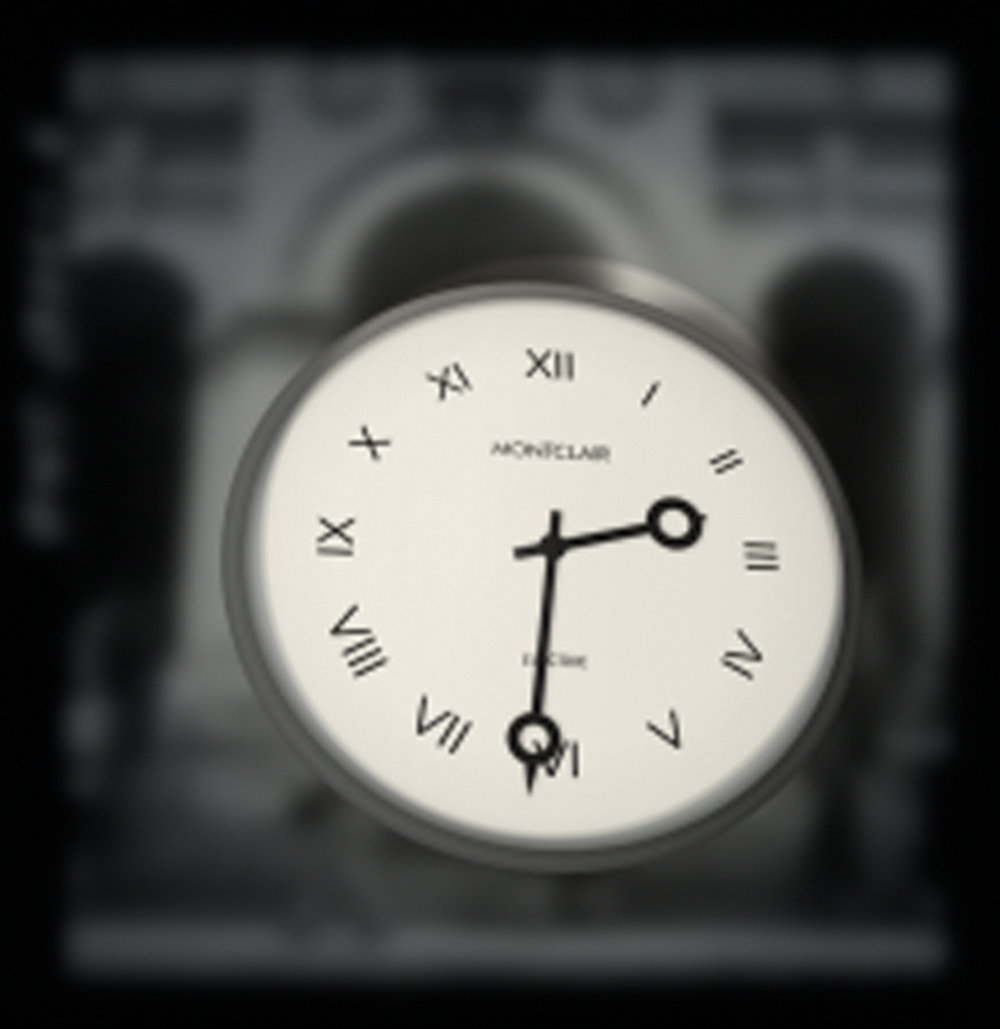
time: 2:31
